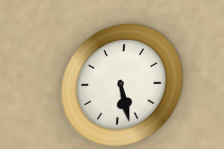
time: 5:27
